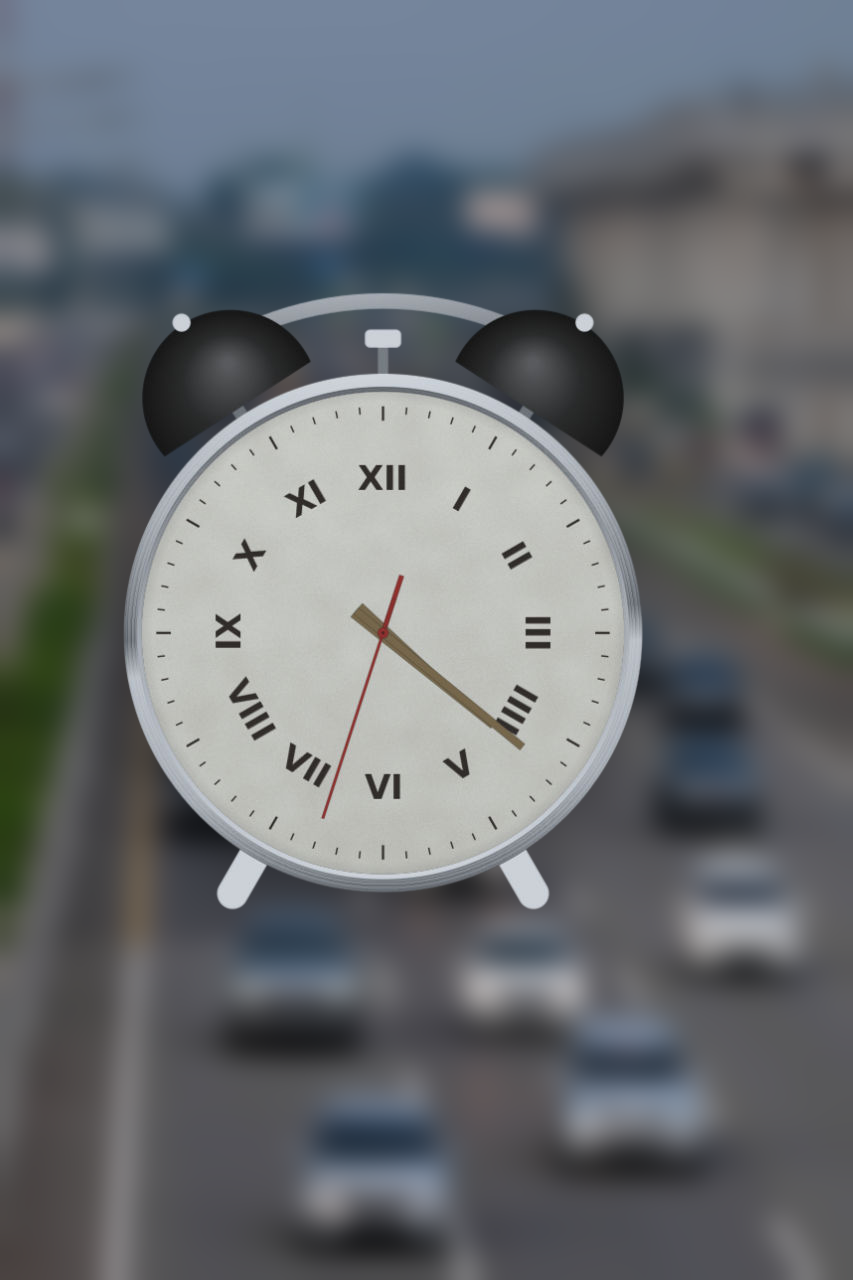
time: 4:21:33
